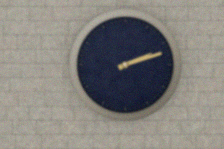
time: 2:12
